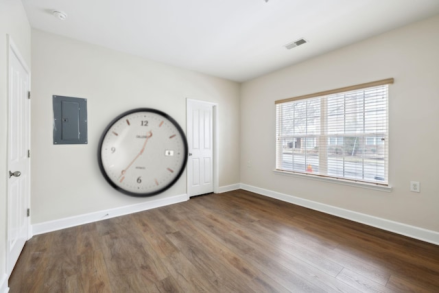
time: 12:36
